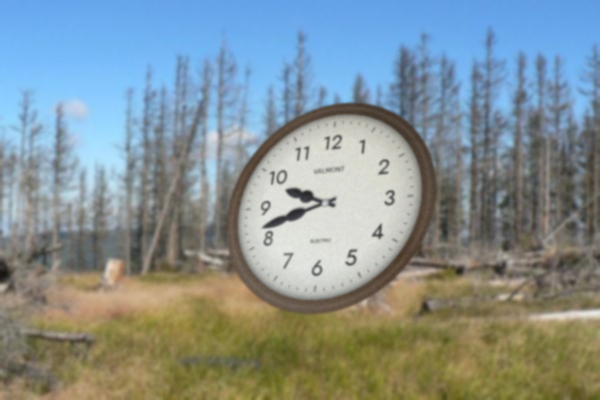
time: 9:42
